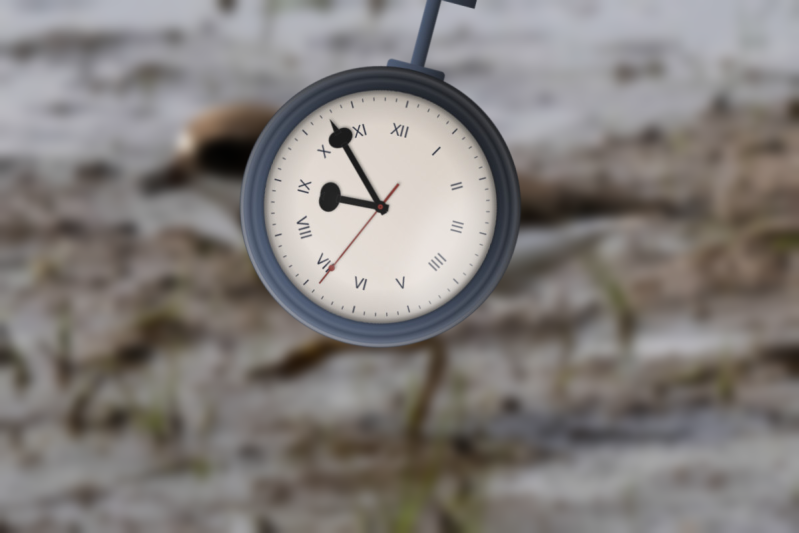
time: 8:52:34
